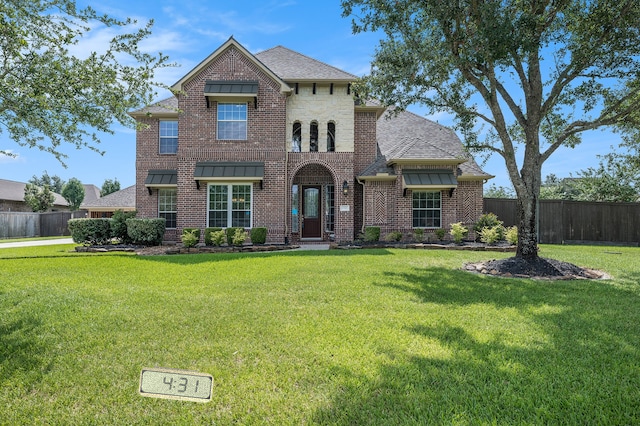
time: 4:31
